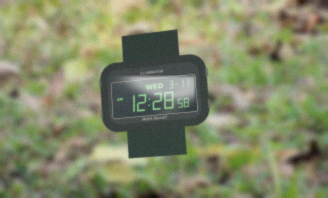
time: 12:28
